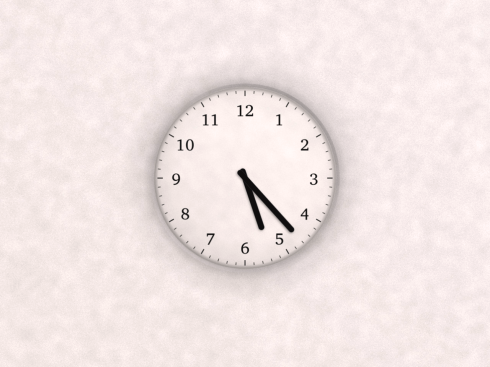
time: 5:23
